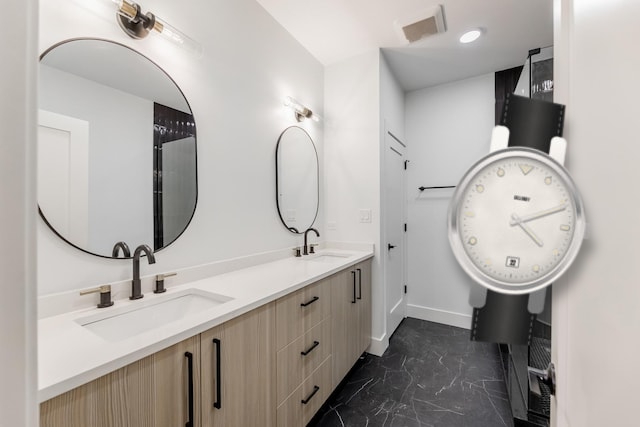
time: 4:11
